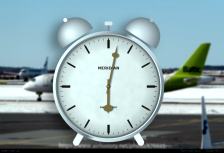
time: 6:02
